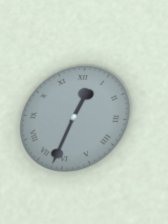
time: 12:32
